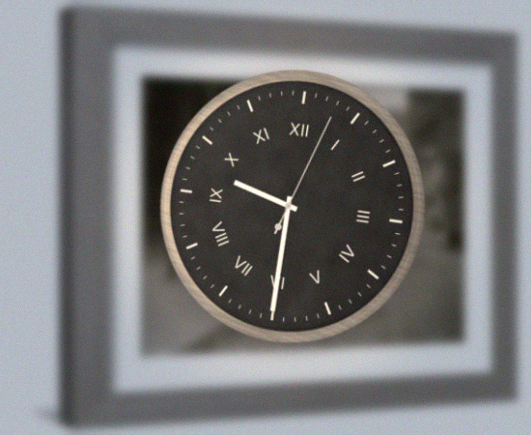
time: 9:30:03
